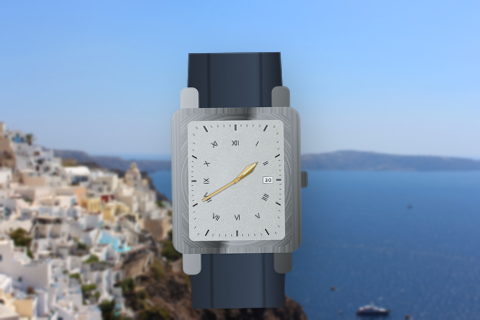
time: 1:40
